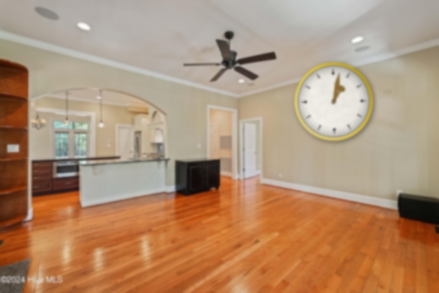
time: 1:02
